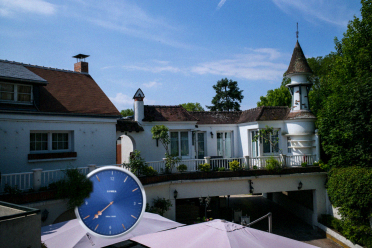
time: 7:38
